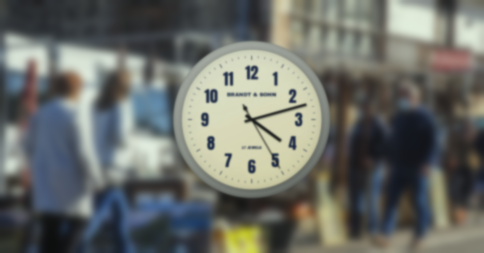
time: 4:12:25
